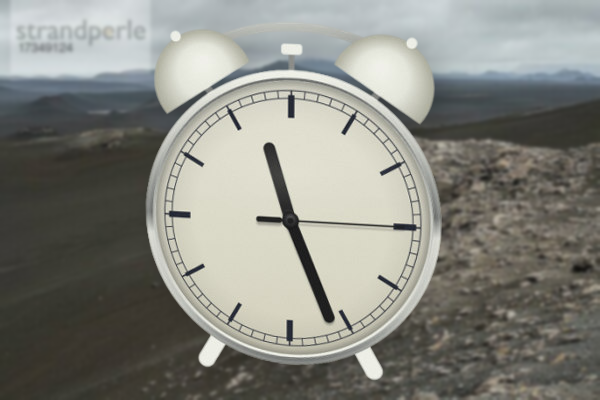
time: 11:26:15
